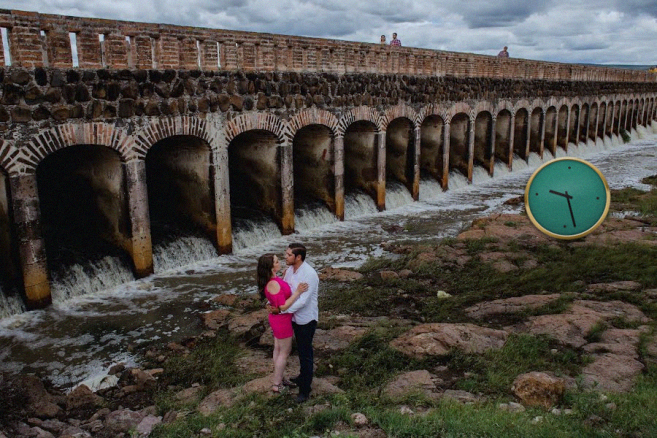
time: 9:27
